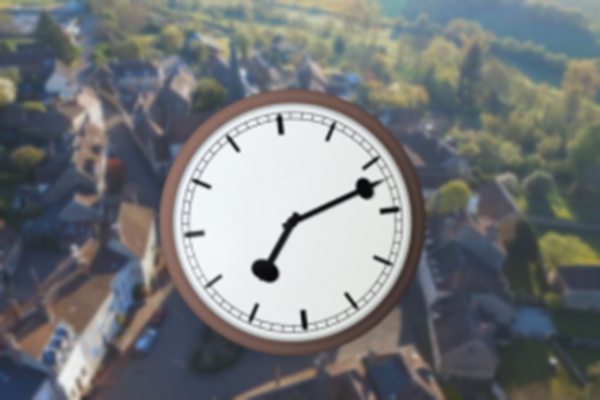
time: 7:12
